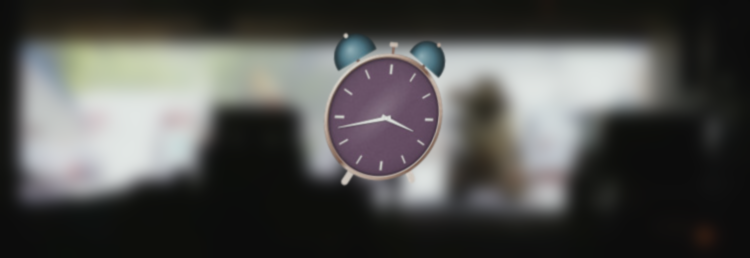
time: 3:43
